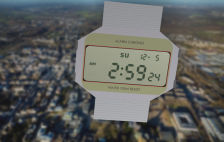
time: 2:59:24
